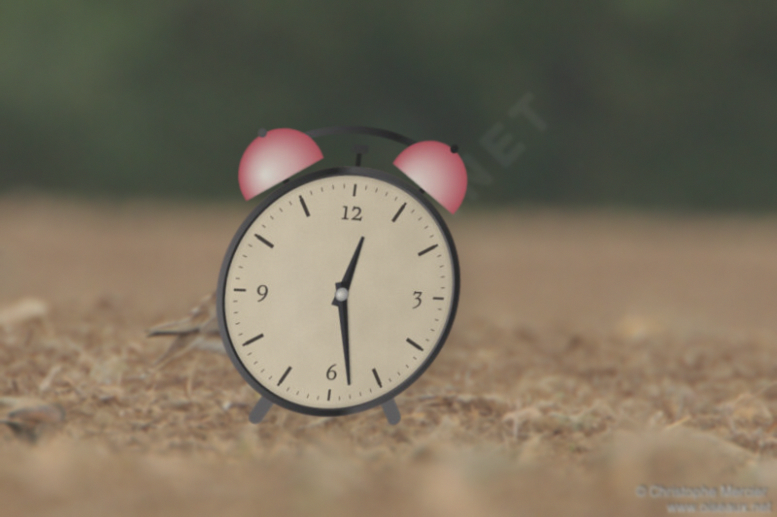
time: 12:28
